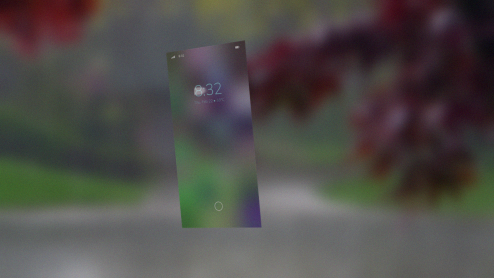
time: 8:32
